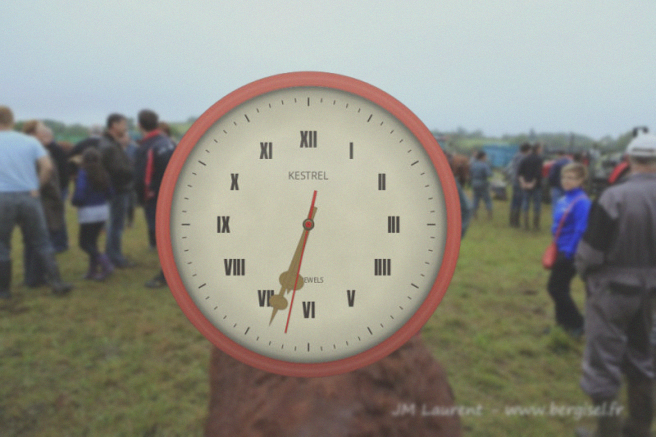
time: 6:33:32
